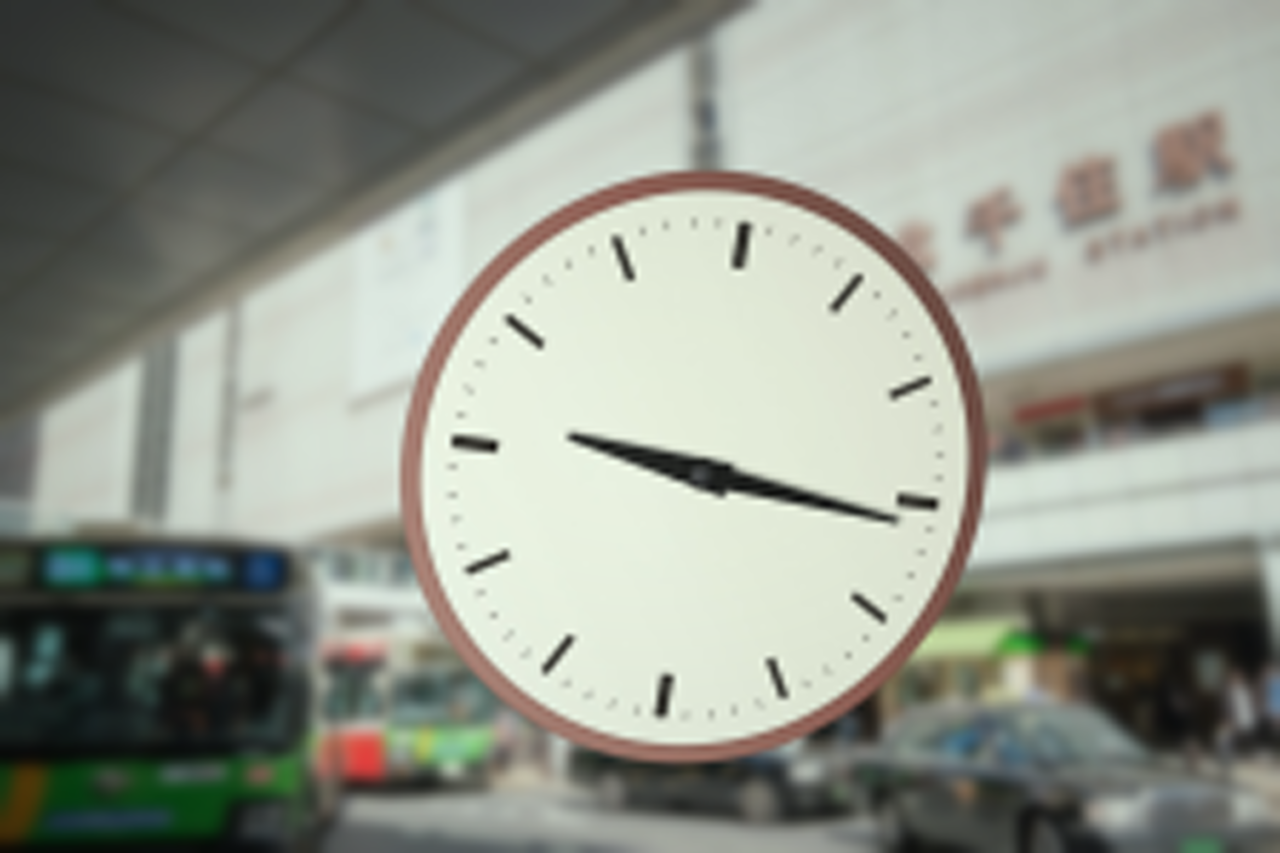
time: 9:16
